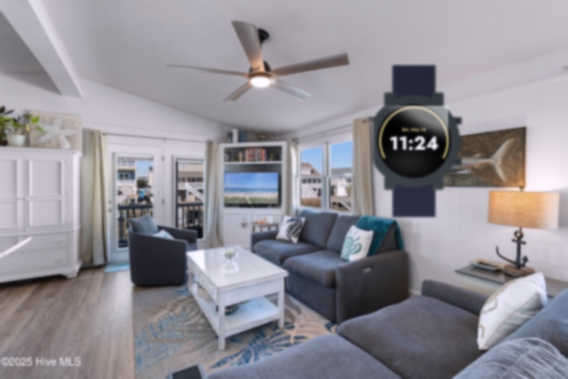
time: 11:24
